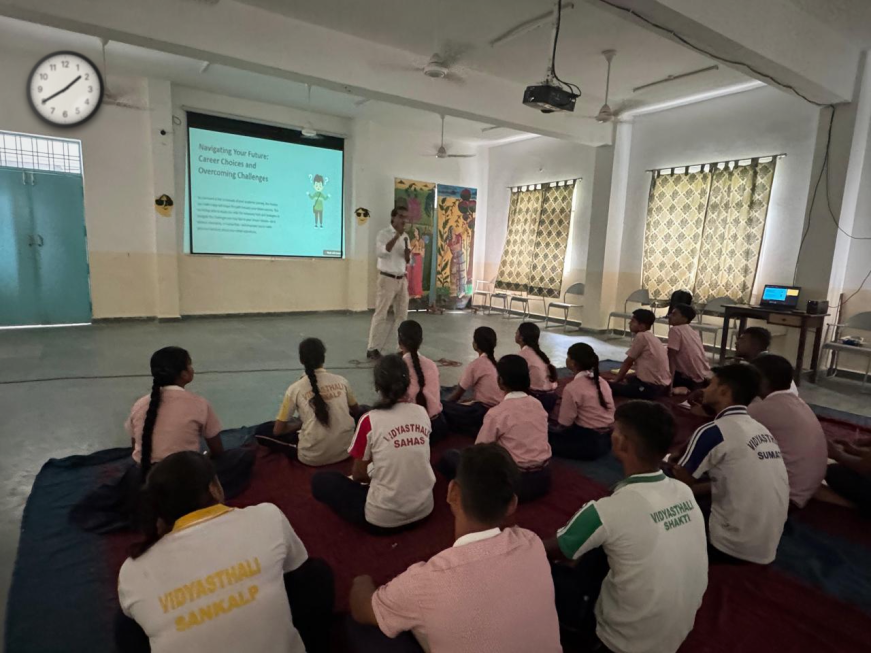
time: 1:40
